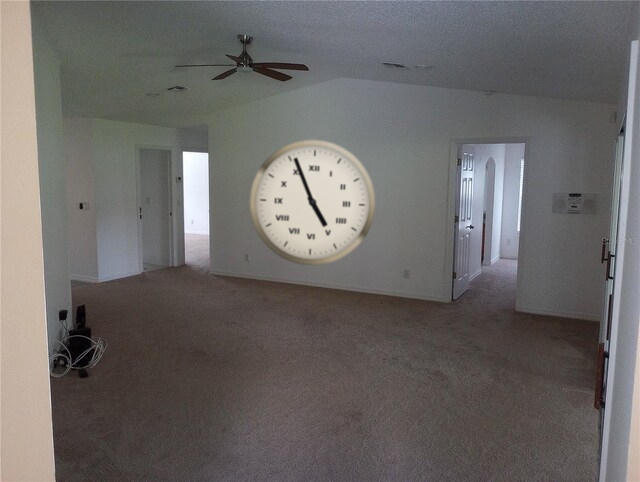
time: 4:56
